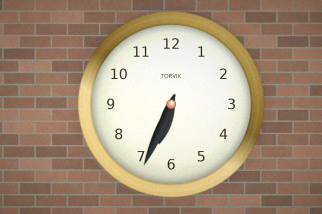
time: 6:34
